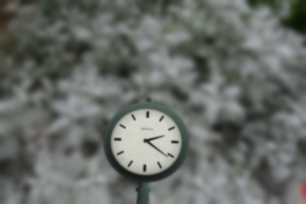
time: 2:21
